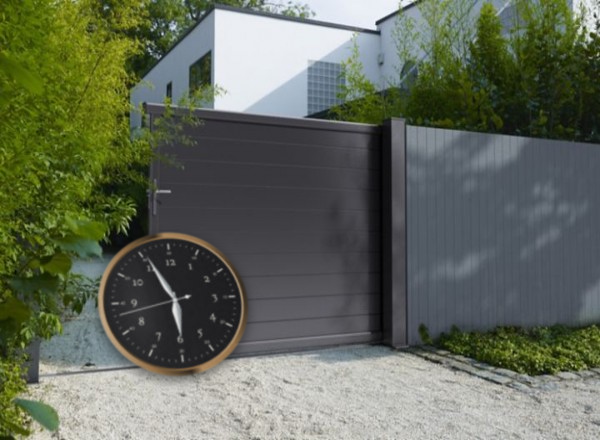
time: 5:55:43
